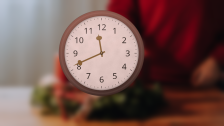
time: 11:41
